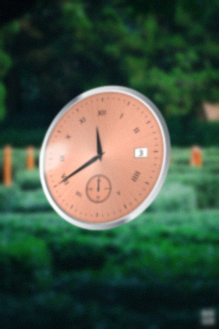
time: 11:40
